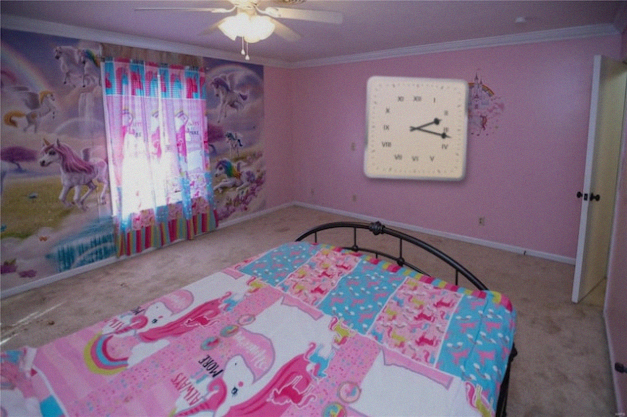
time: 2:17
